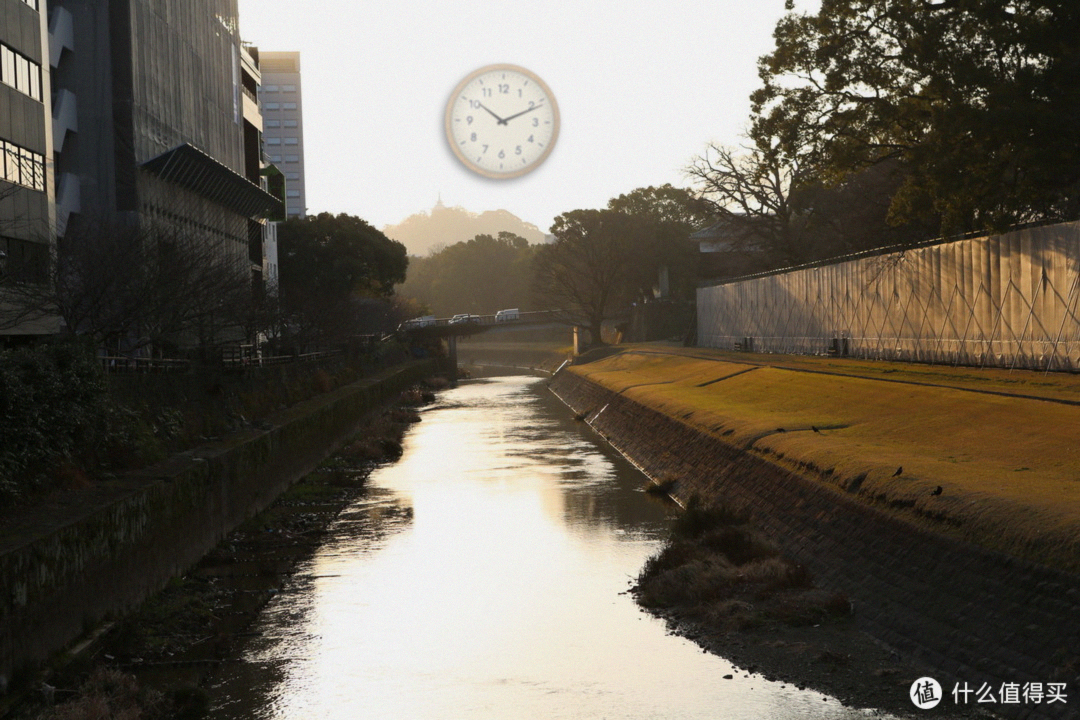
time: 10:11
